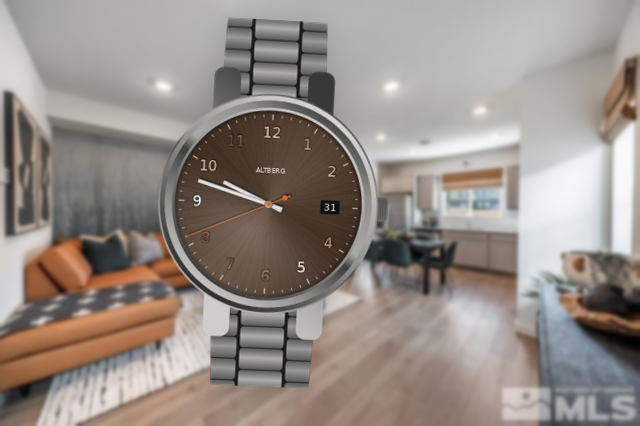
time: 9:47:41
